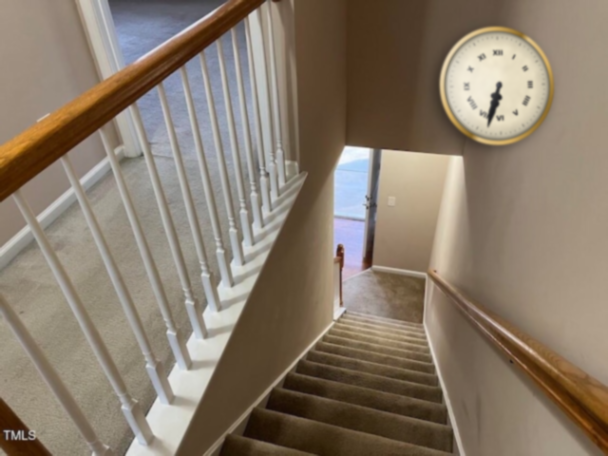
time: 6:33
